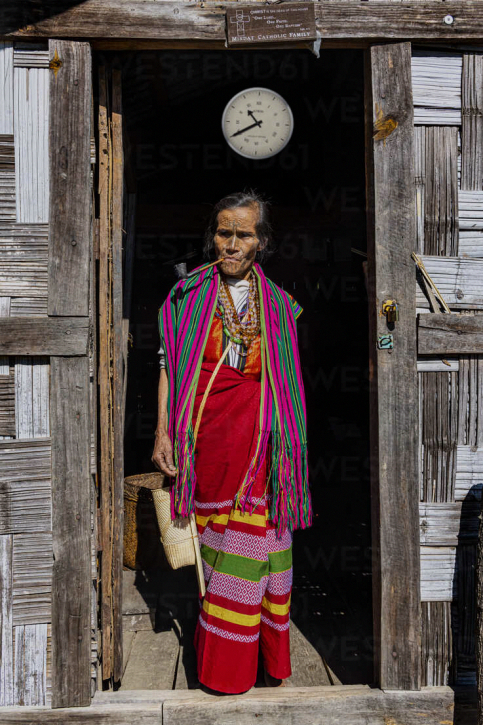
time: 10:40
